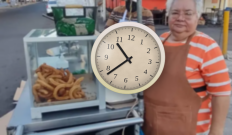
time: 10:38
